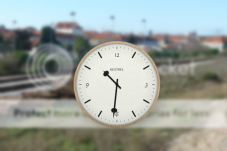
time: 10:31
